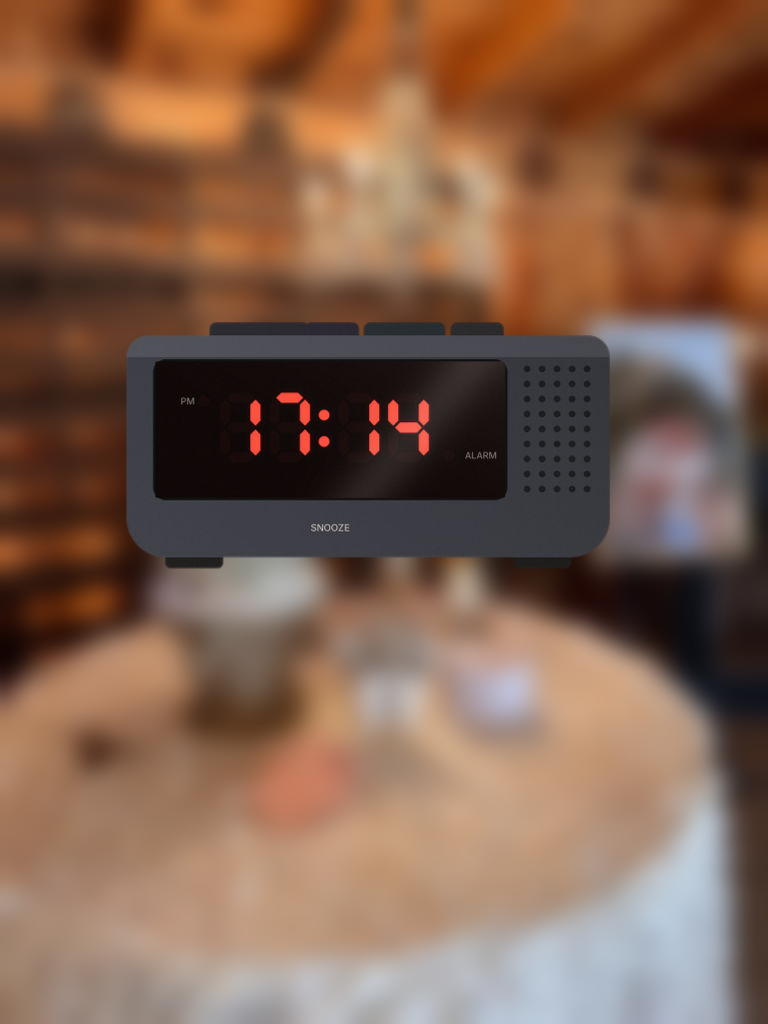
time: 17:14
